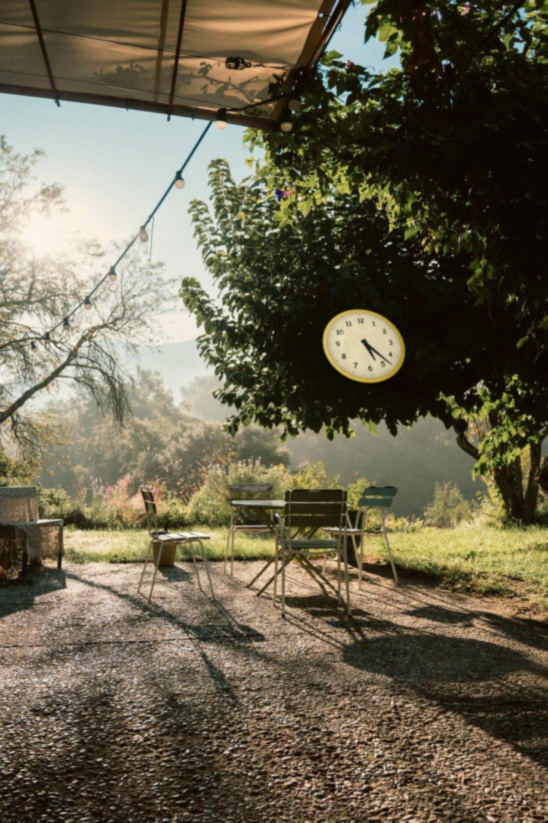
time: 5:23
